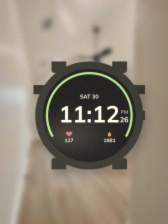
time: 11:12
